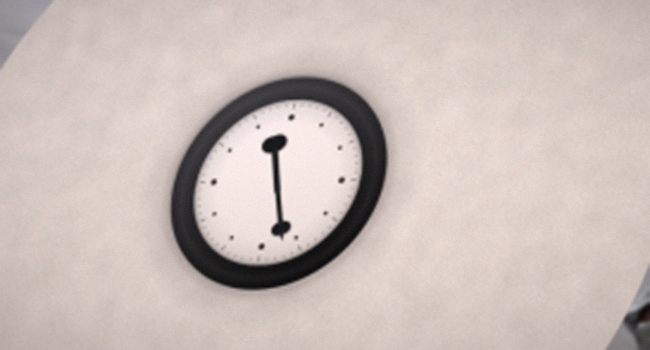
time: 11:27
